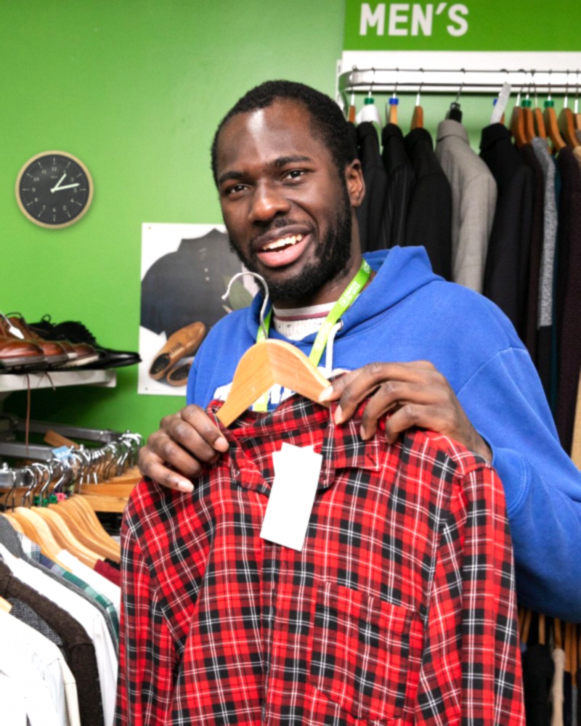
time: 1:13
